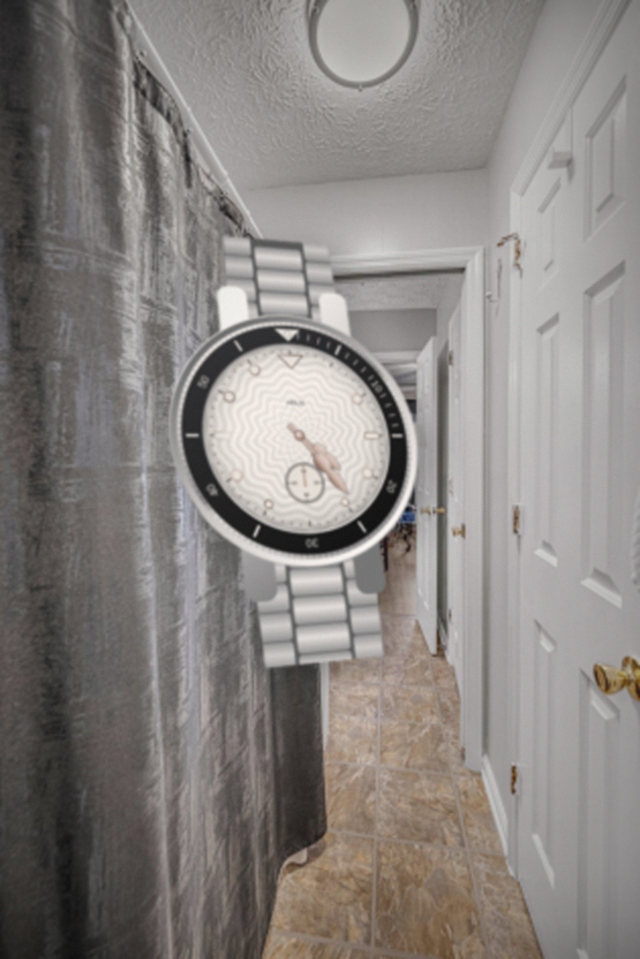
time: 4:24
